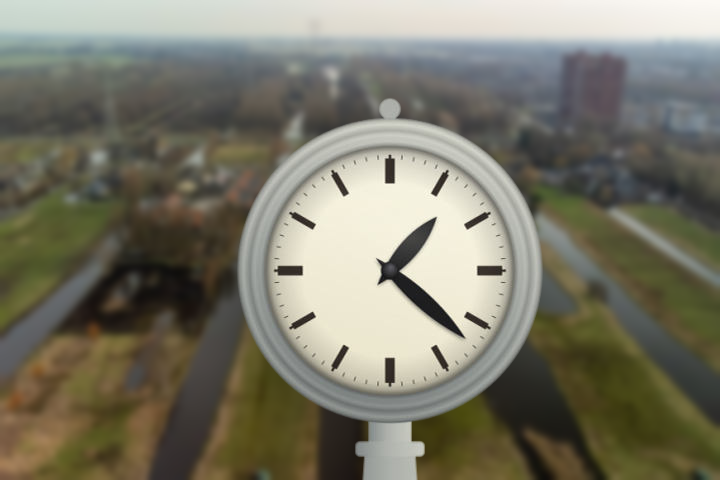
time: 1:22
